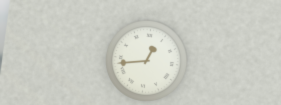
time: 12:43
